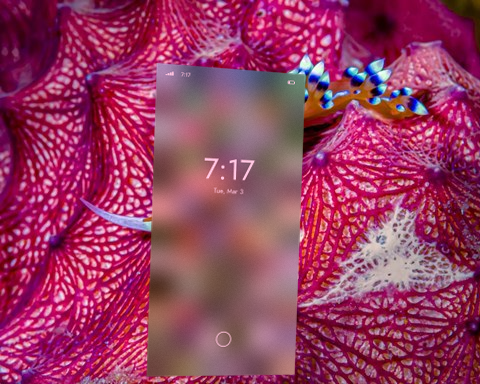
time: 7:17
